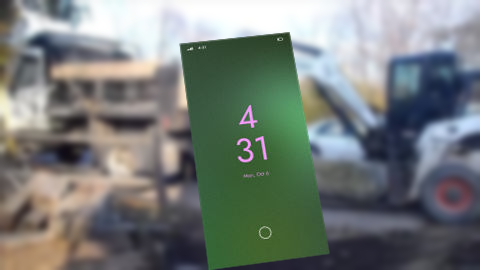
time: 4:31
